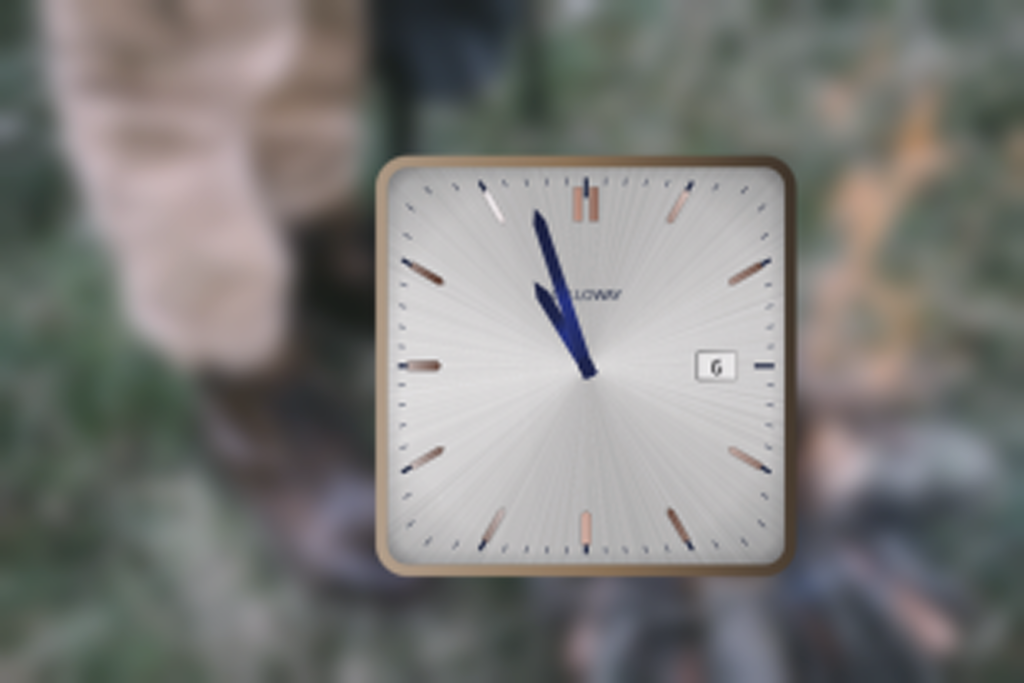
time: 10:57
